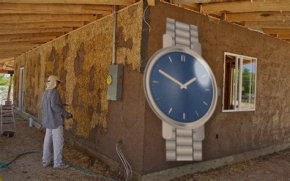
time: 1:49
